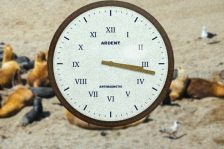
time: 3:17
